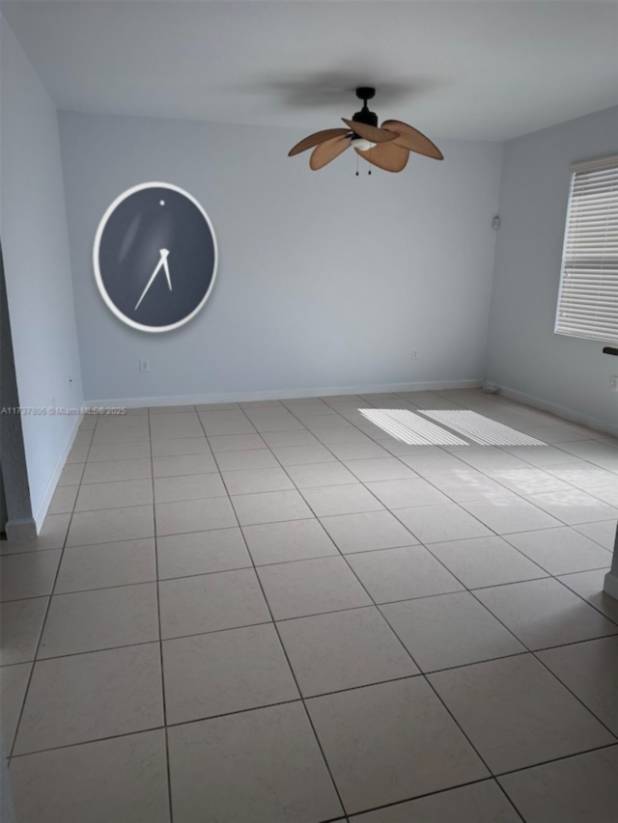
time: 5:36
